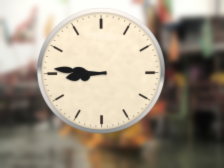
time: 8:46
